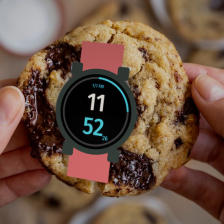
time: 11:52
